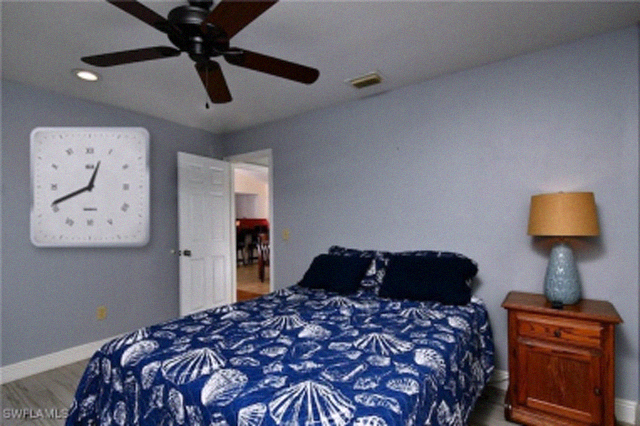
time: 12:41
